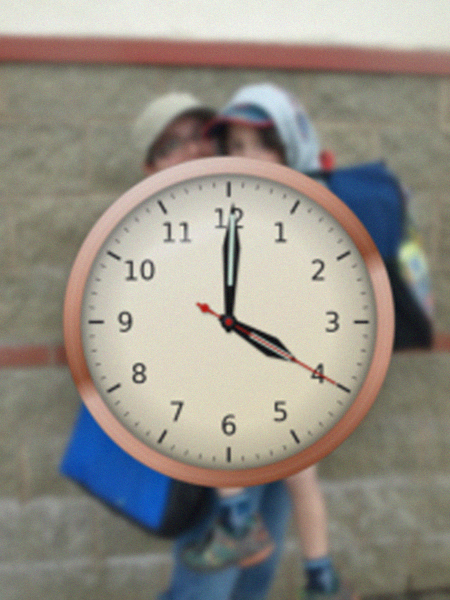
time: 4:00:20
